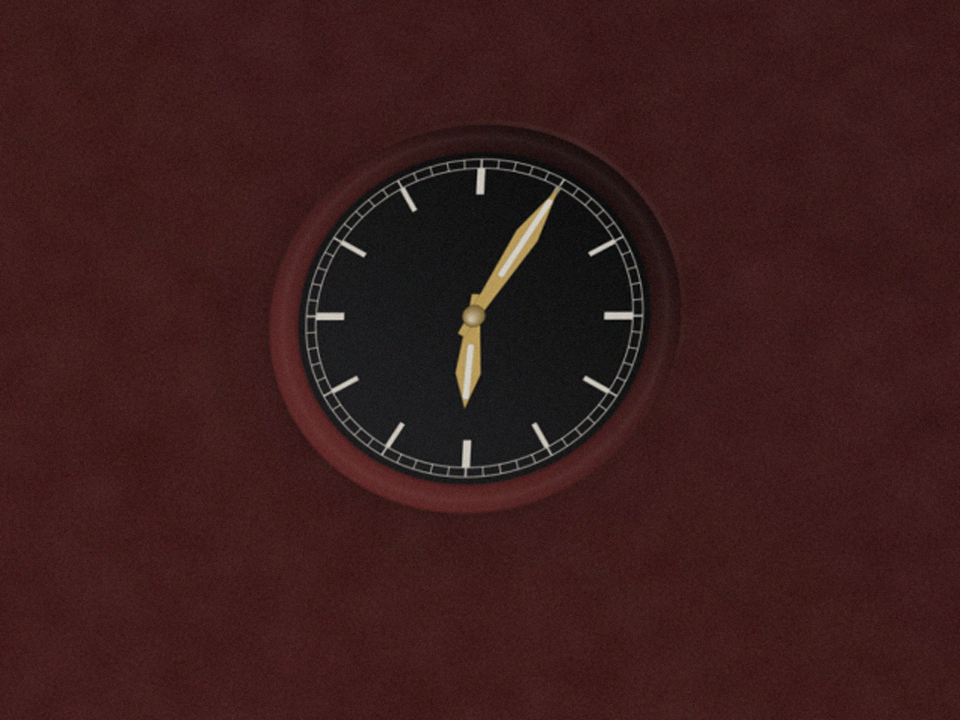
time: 6:05
